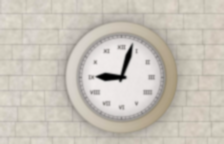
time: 9:03
